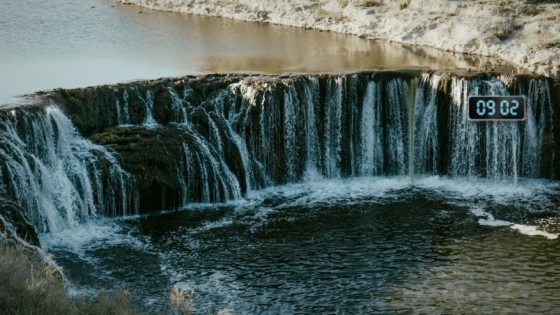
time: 9:02
